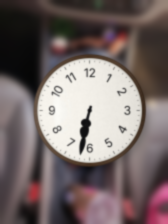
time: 6:32
